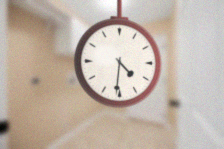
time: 4:31
